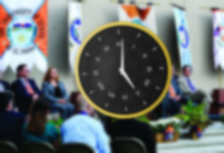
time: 5:01
